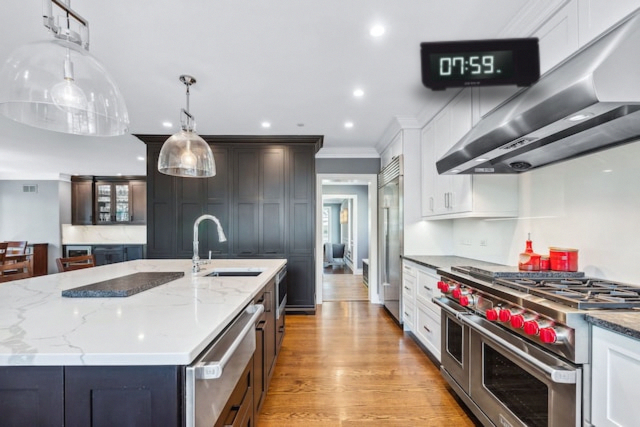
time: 7:59
